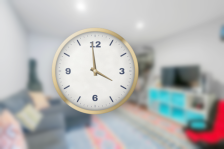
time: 3:59
